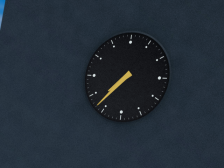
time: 7:37
